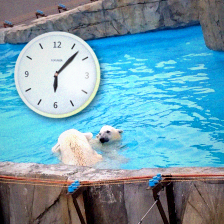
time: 6:07
